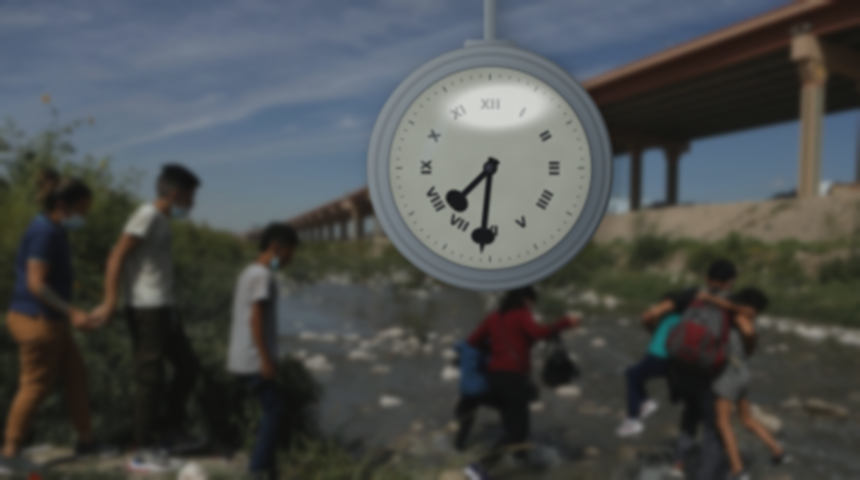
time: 7:31
